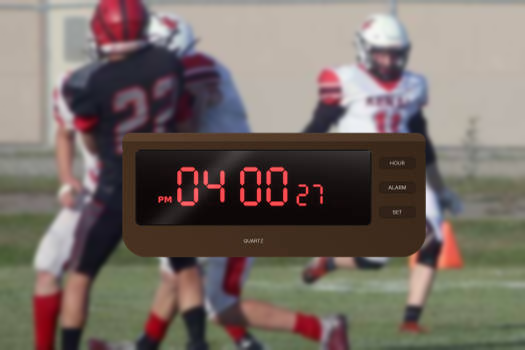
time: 4:00:27
